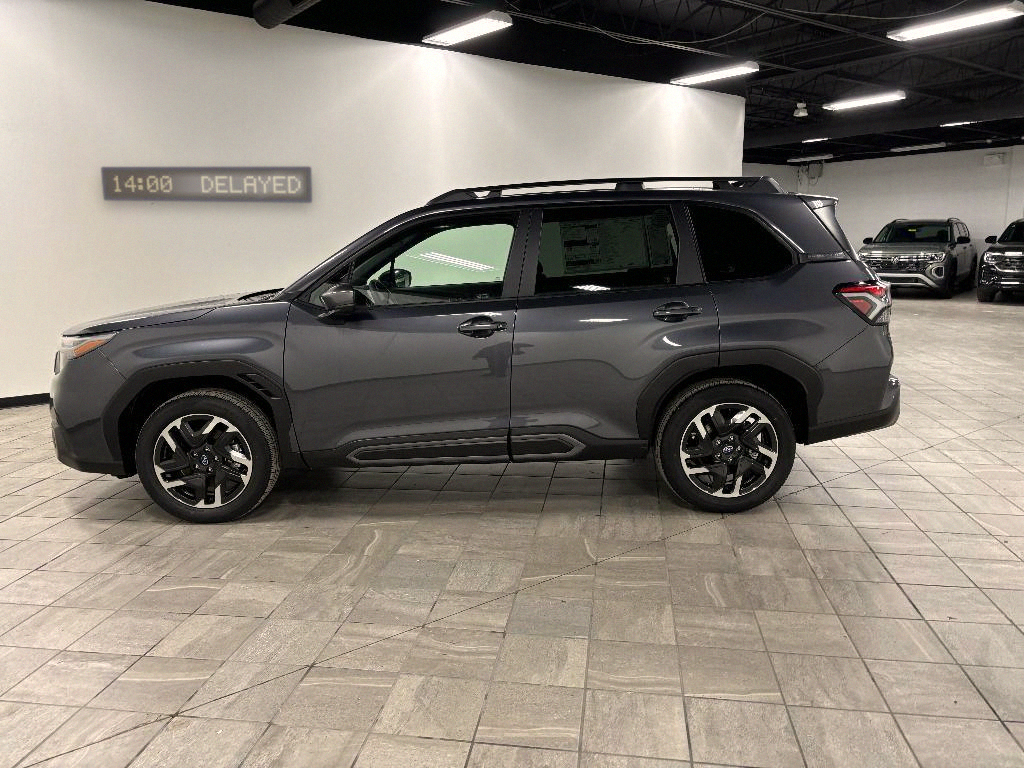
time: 14:00
